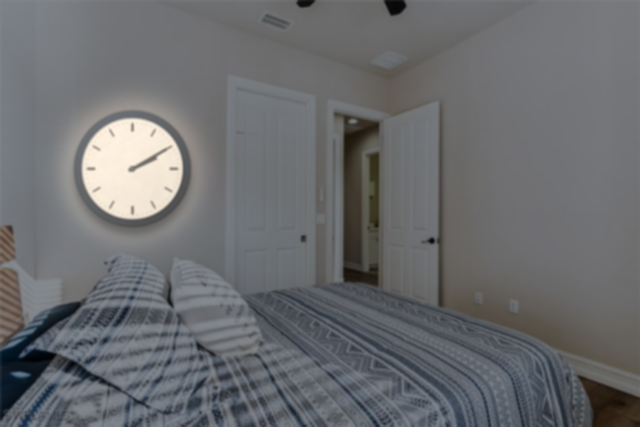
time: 2:10
